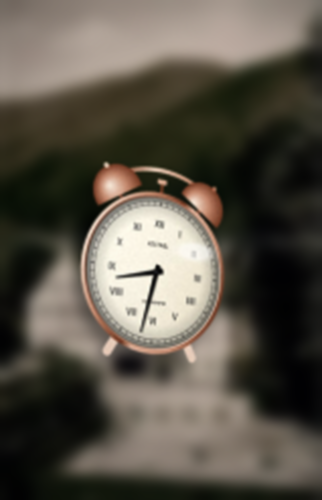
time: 8:32
